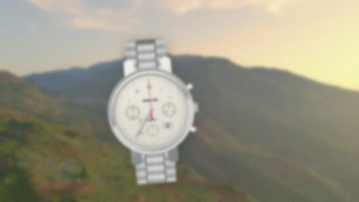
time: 7:36
